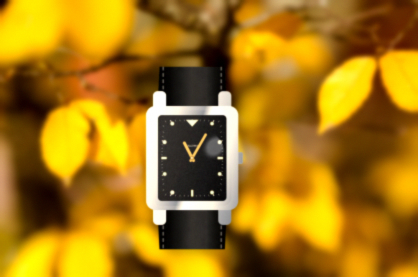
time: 11:05
